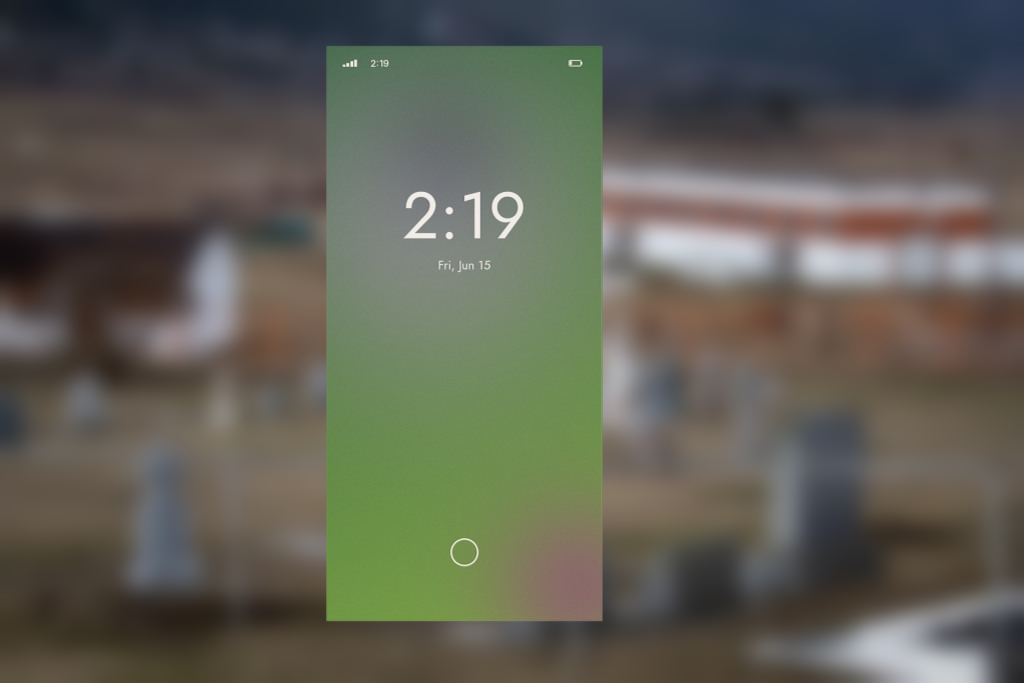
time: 2:19
